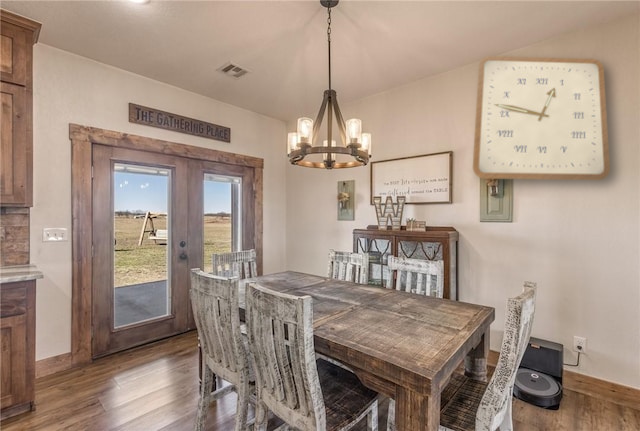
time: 12:47
